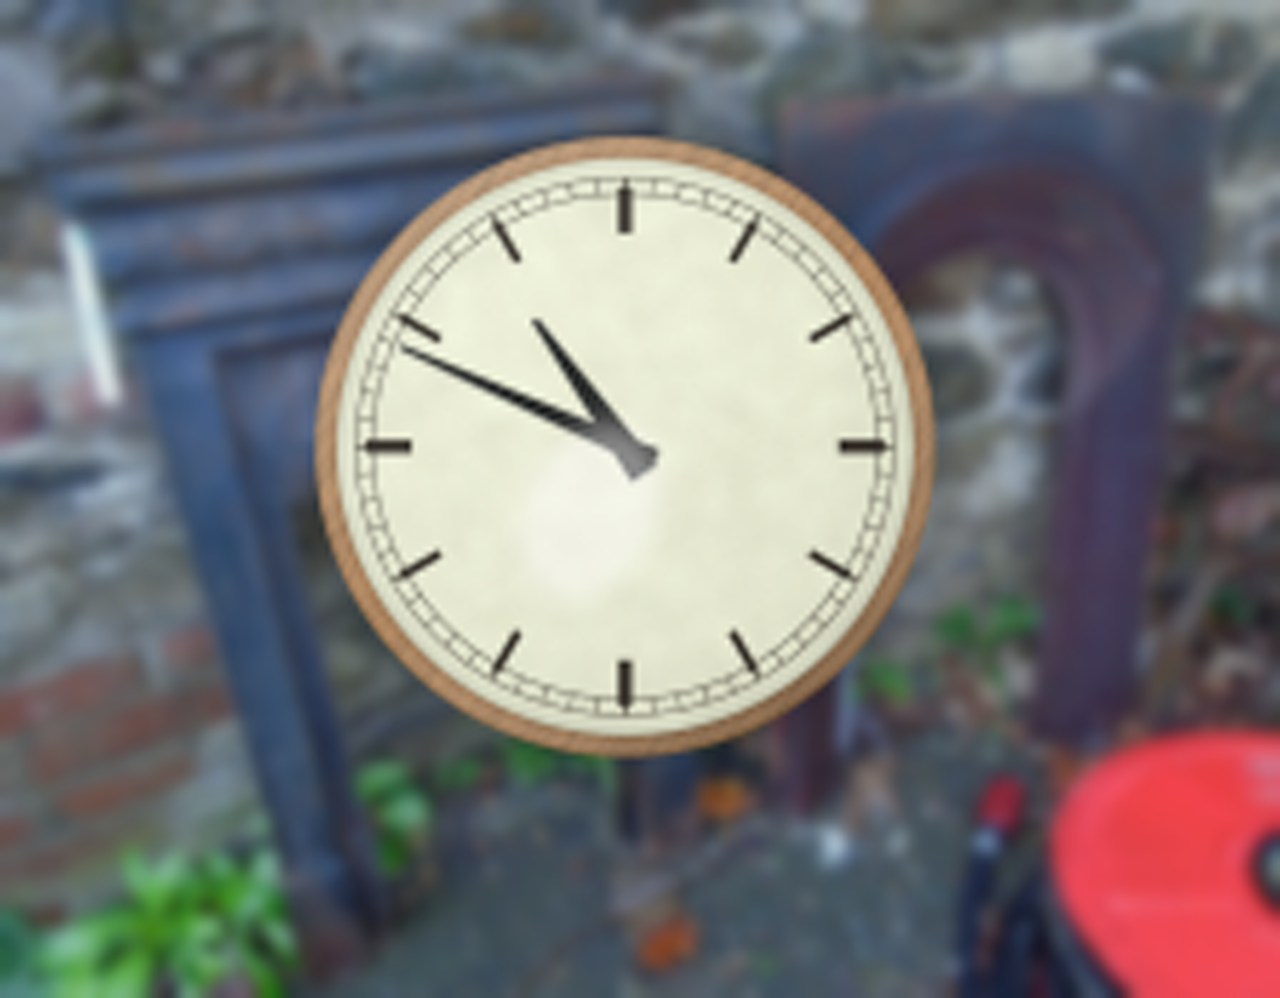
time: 10:49
